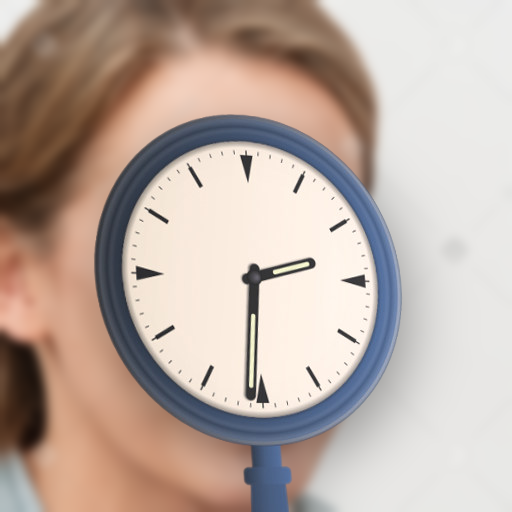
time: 2:31
